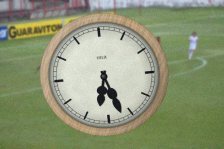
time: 6:27
